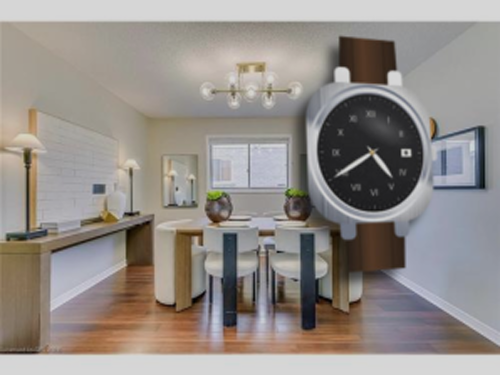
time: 4:40
